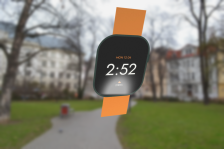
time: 2:52
